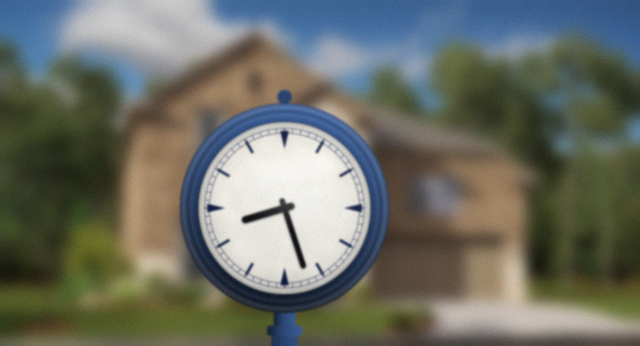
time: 8:27
